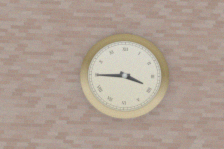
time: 3:45
